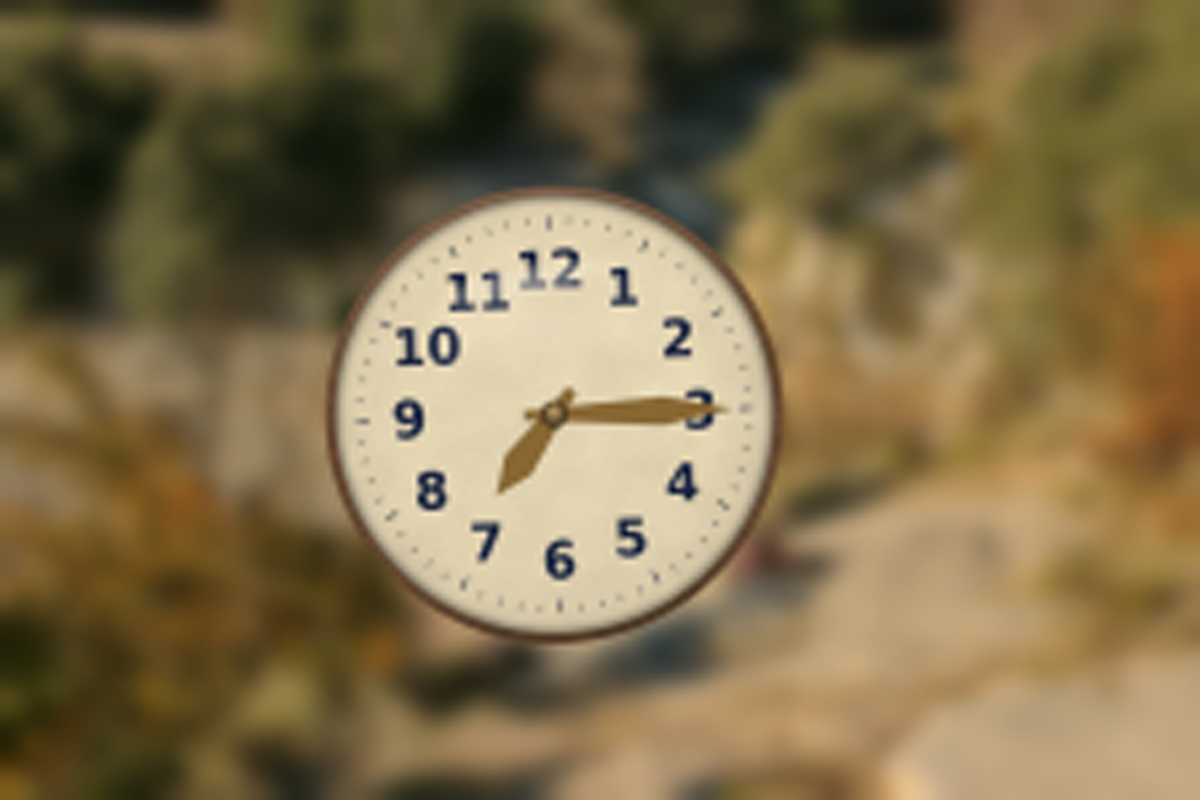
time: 7:15
